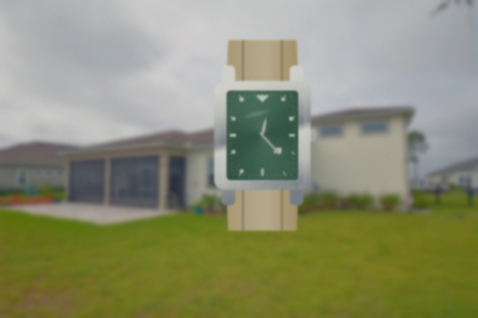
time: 12:23
